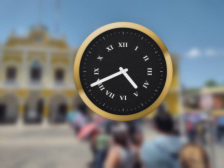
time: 4:41
